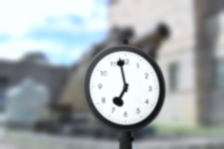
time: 6:58
